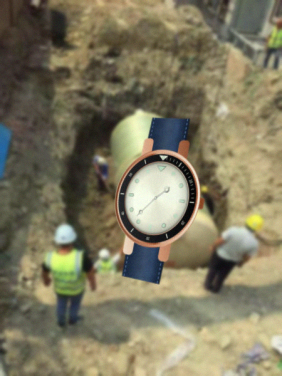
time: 1:37
